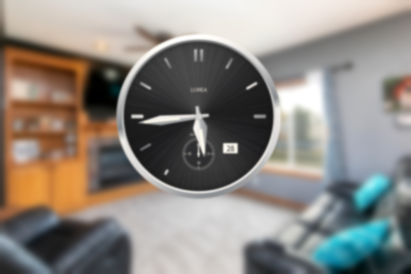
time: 5:44
